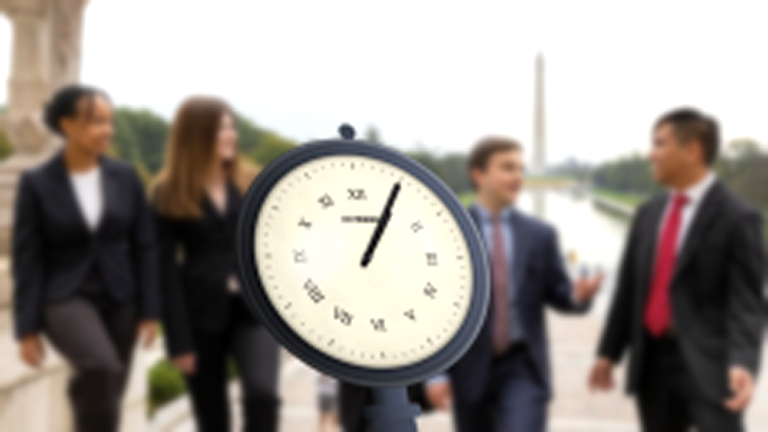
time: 1:05
